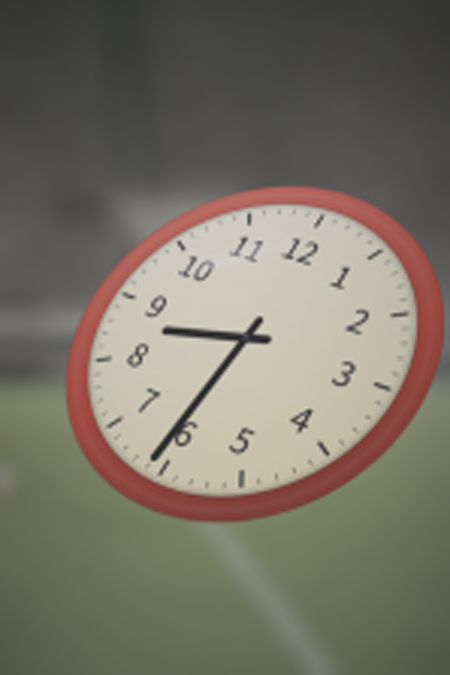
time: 8:31
